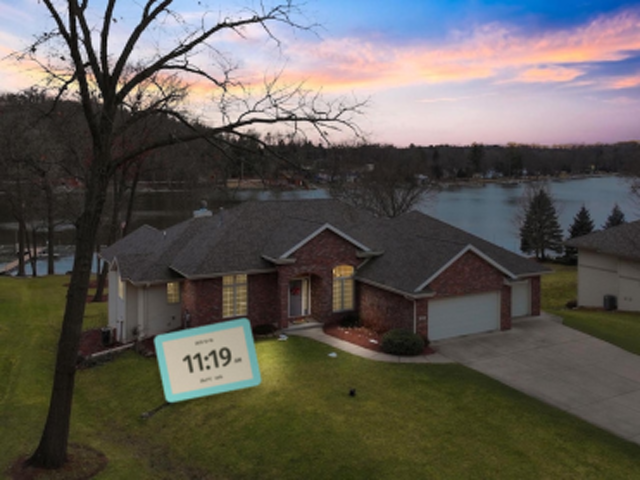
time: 11:19
